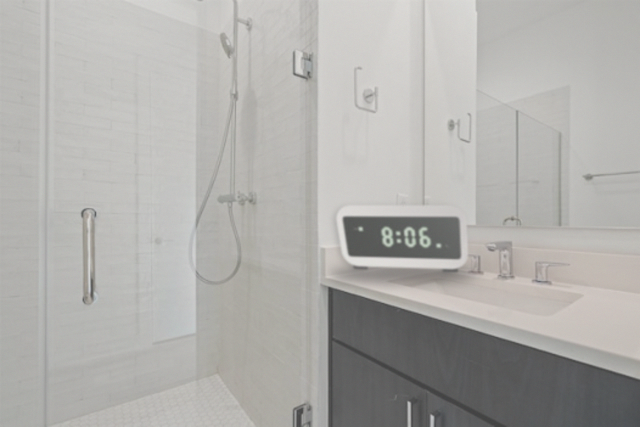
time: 8:06
